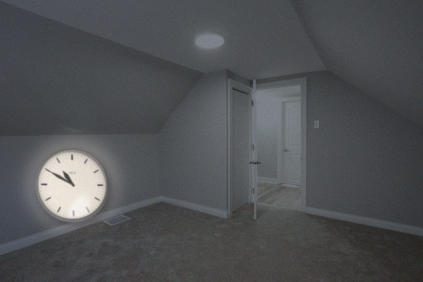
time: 10:50
